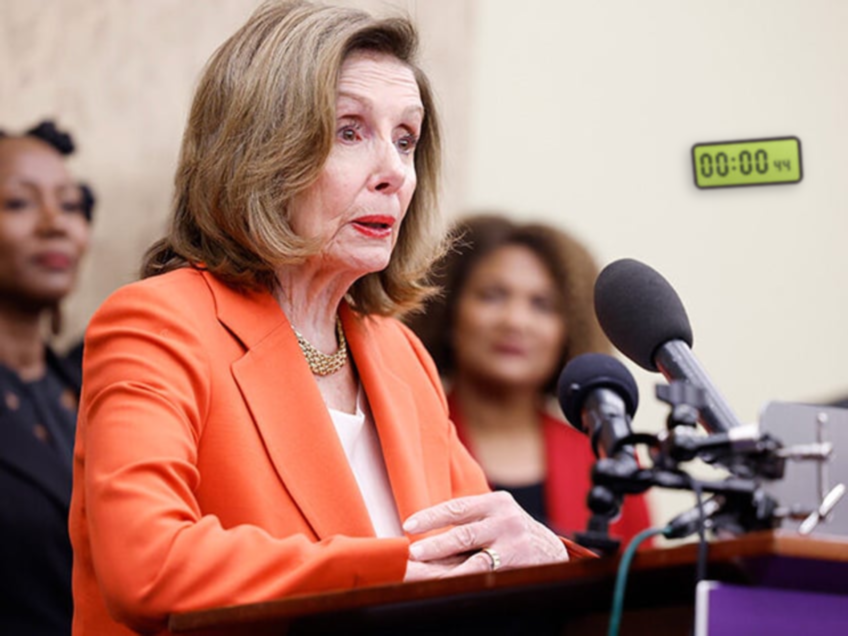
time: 0:00:44
